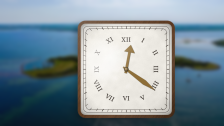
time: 12:21
